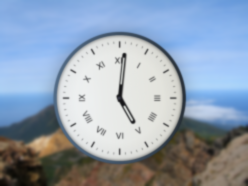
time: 5:01
